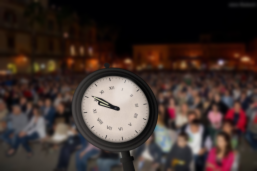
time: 9:51
